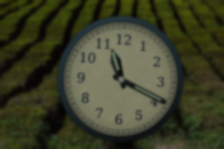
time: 11:19
